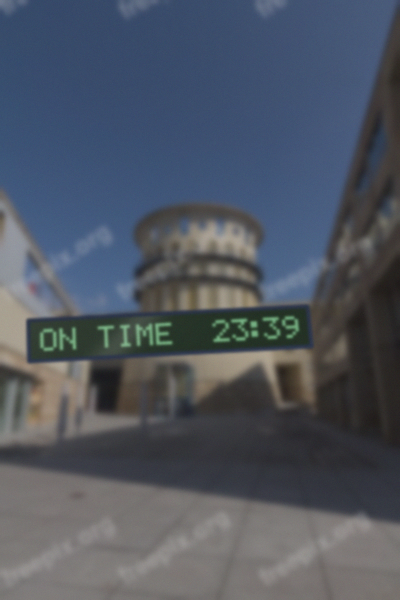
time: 23:39
